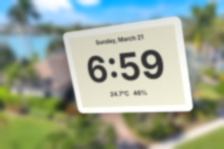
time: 6:59
